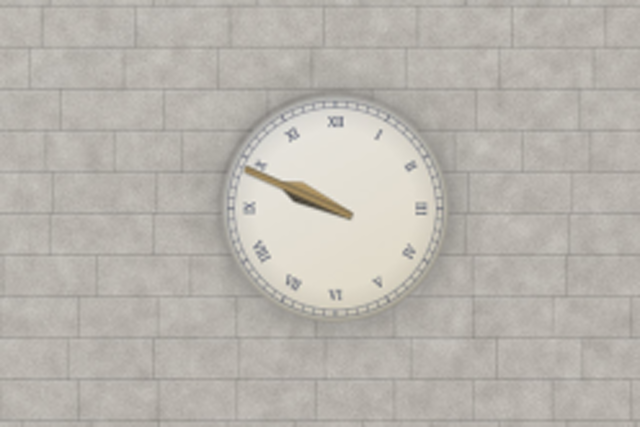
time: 9:49
